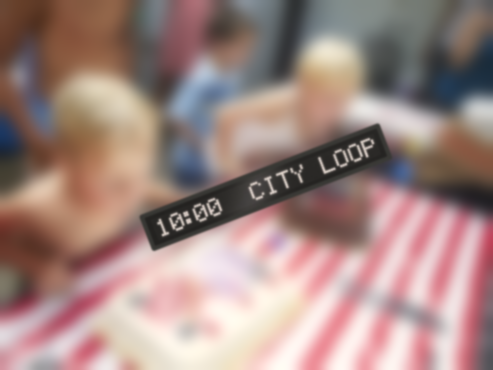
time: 10:00
